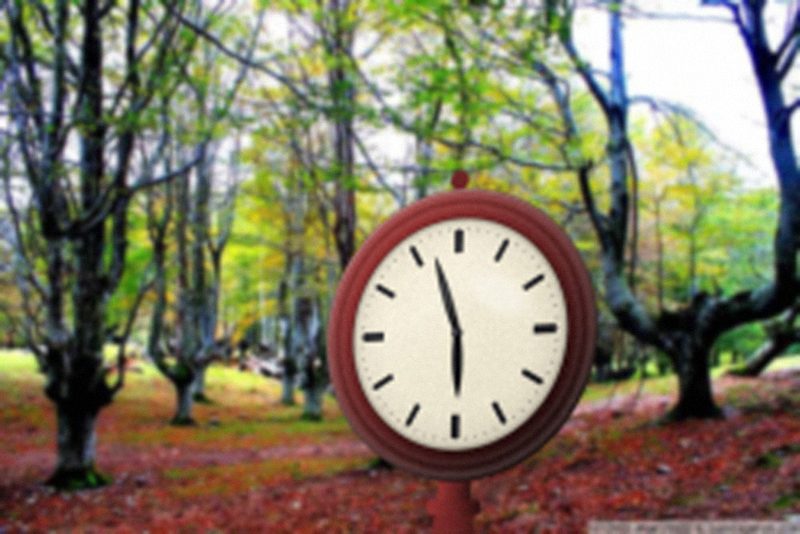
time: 5:57
